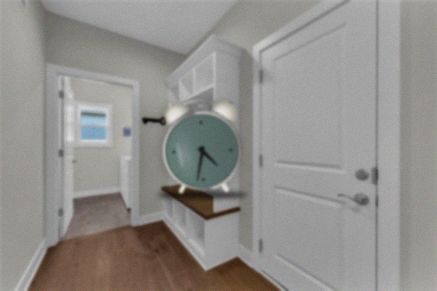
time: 4:32
